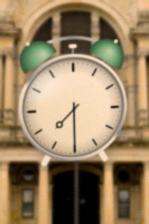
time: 7:30
